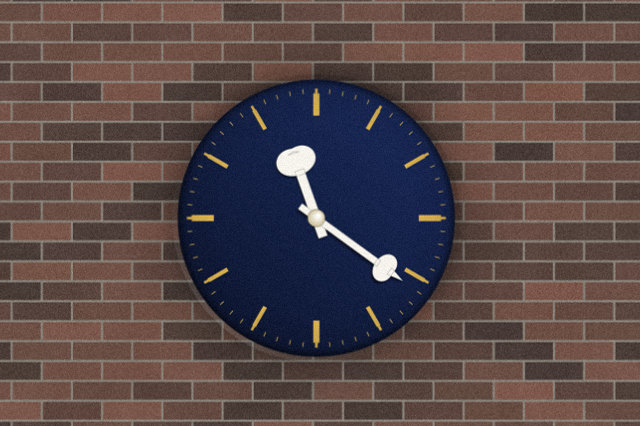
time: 11:21
